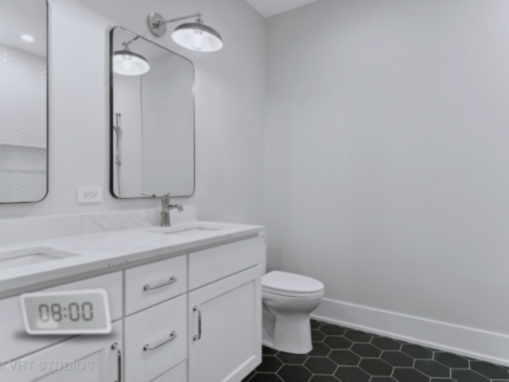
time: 8:00
